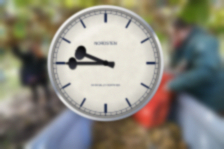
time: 9:45
